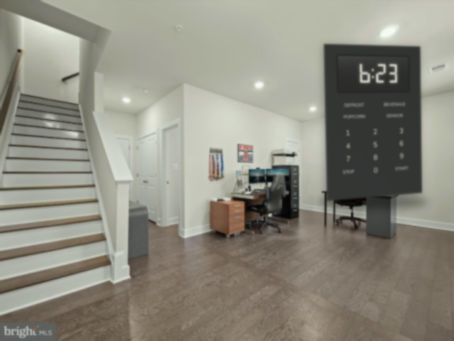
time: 6:23
